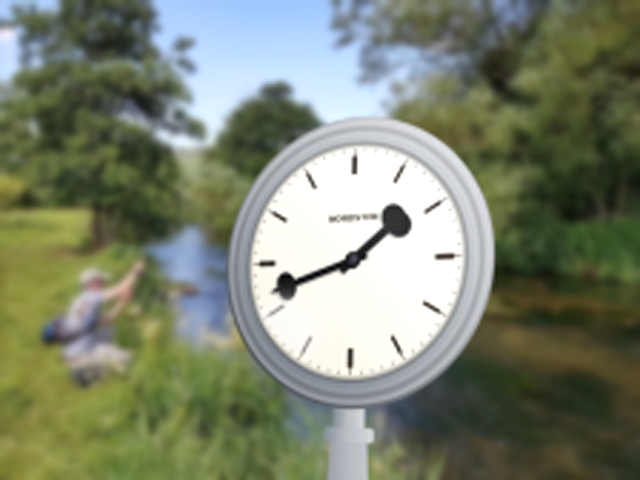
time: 1:42
